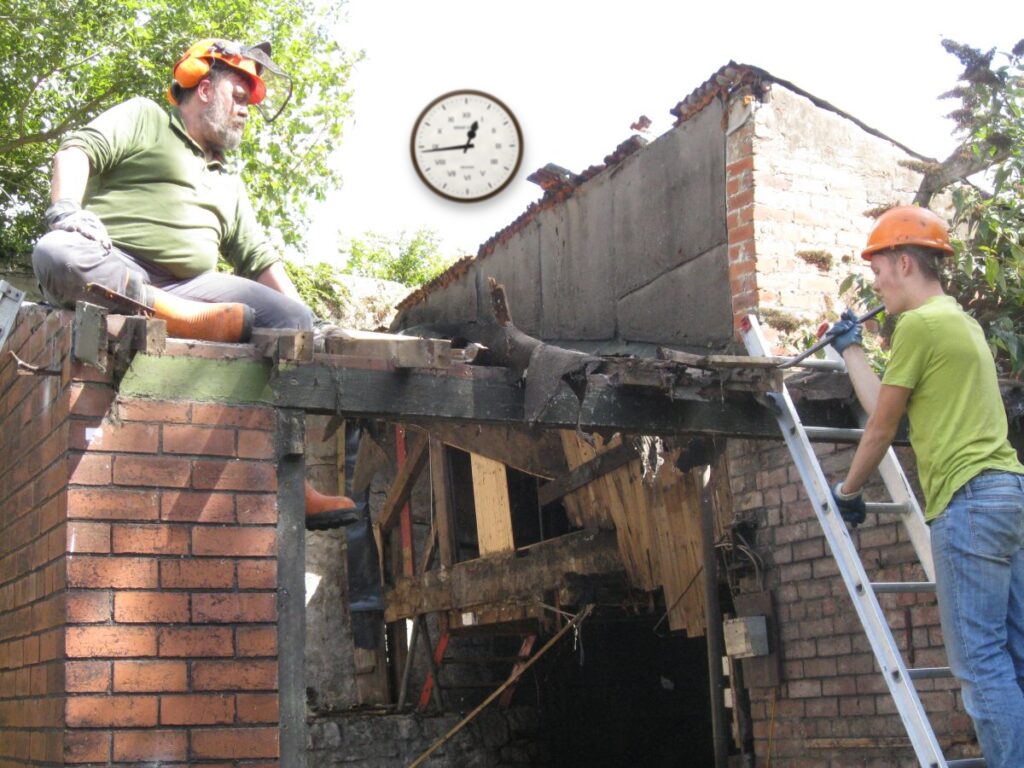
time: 12:44
